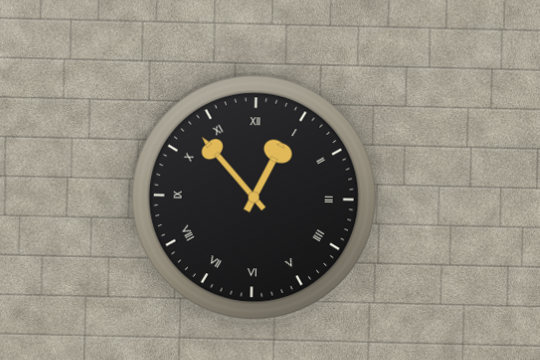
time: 12:53
